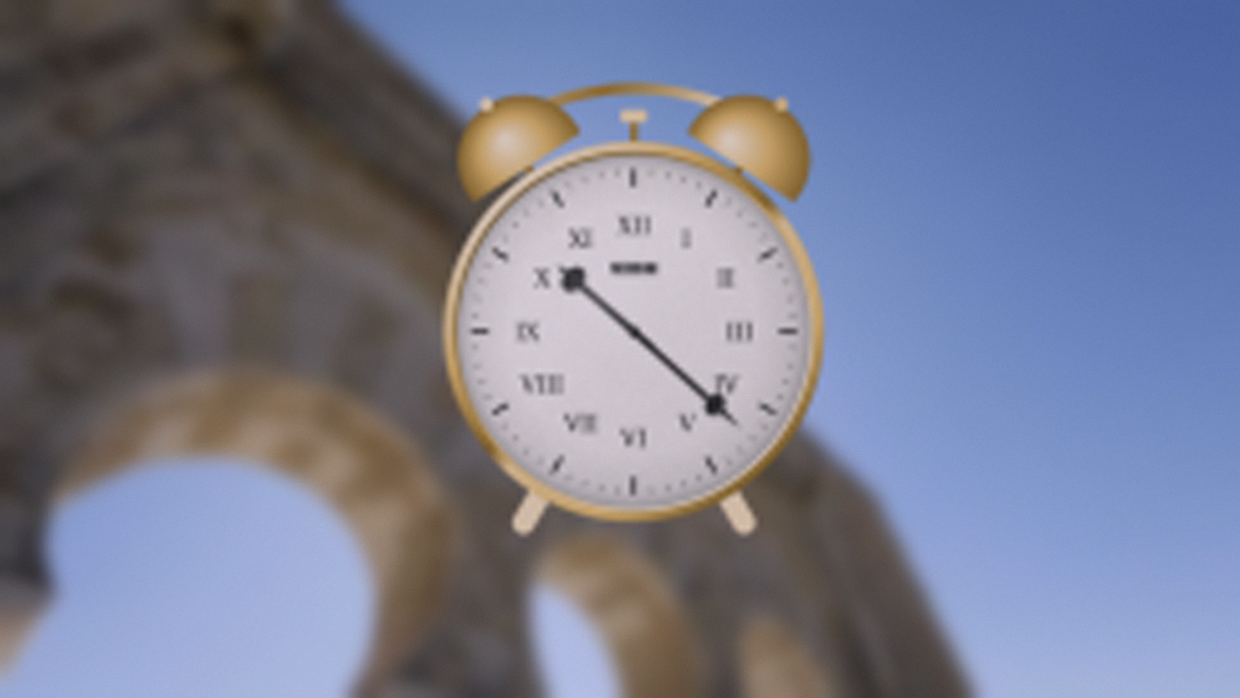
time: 10:22
